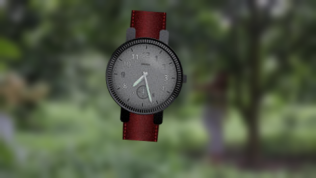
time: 7:27
